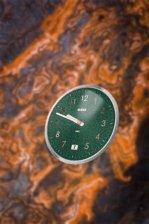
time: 9:48
